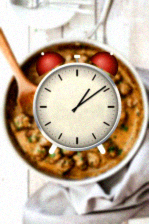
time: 1:09
